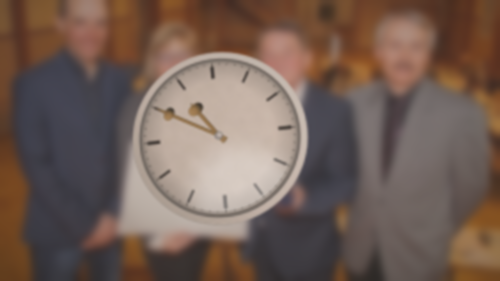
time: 10:50
